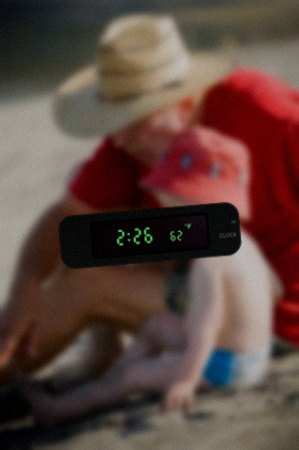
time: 2:26
